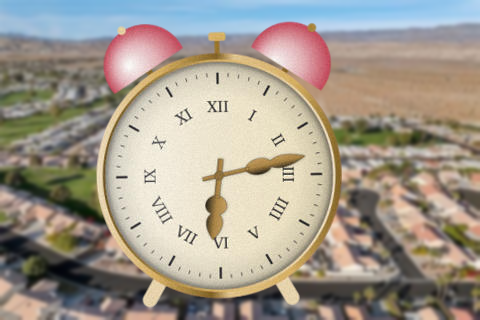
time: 6:13
